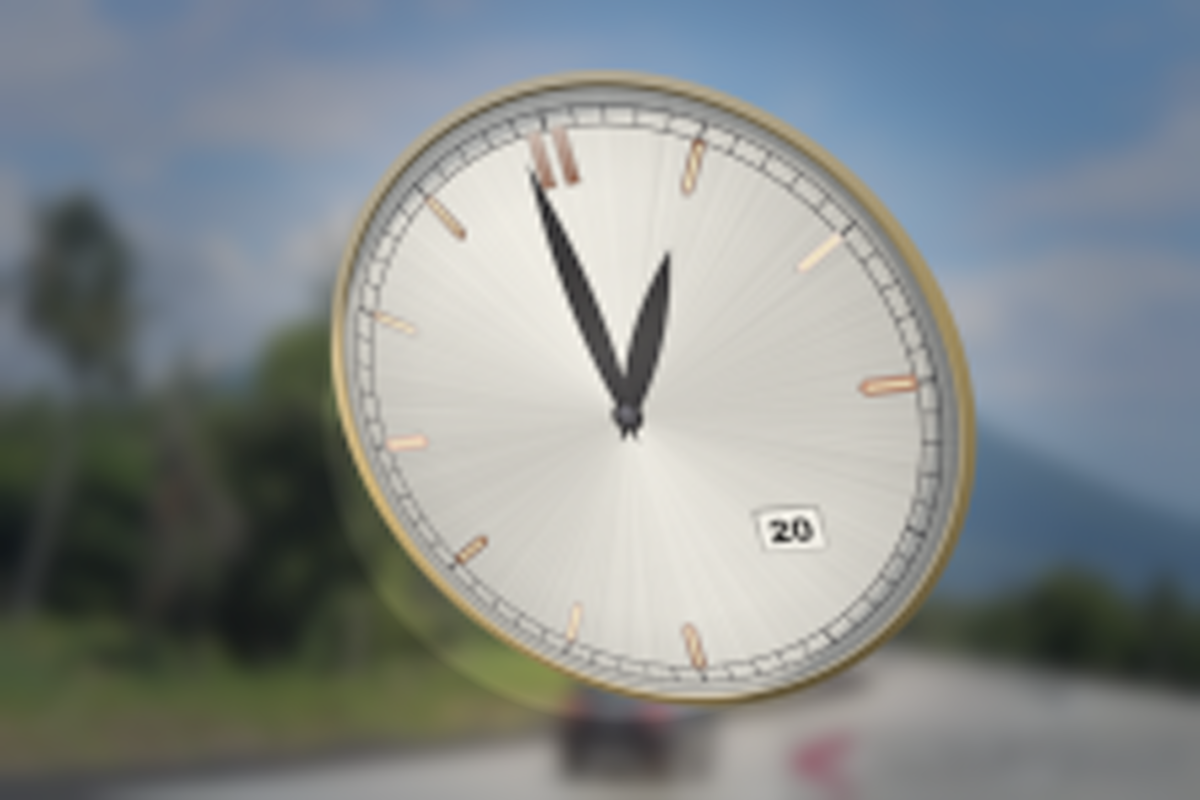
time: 12:59
